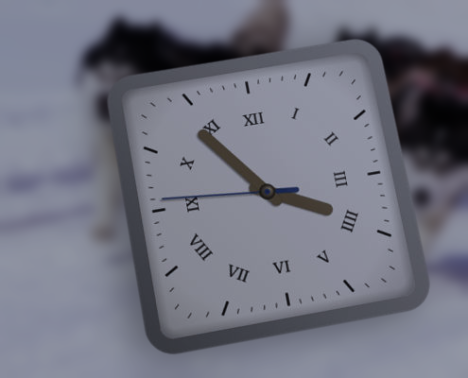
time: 3:53:46
